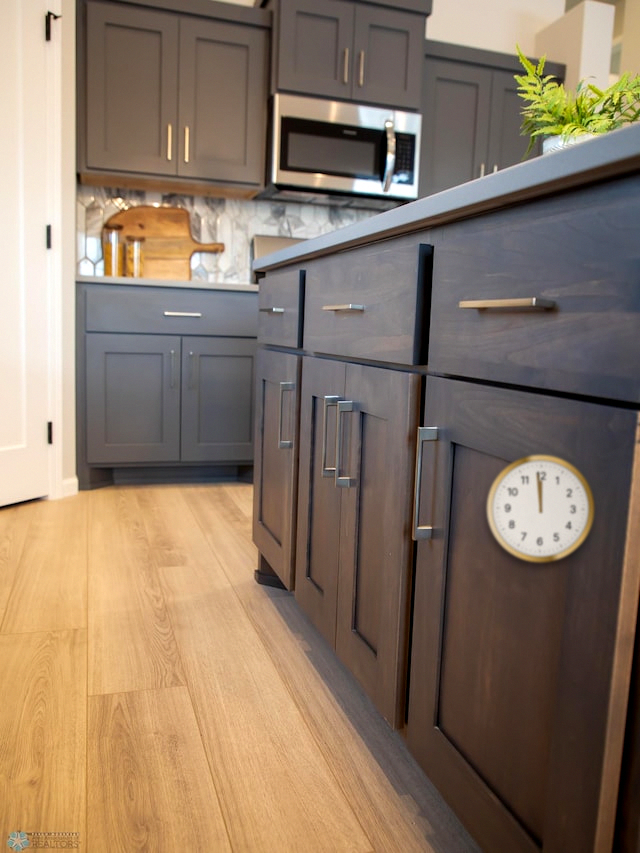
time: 11:59
